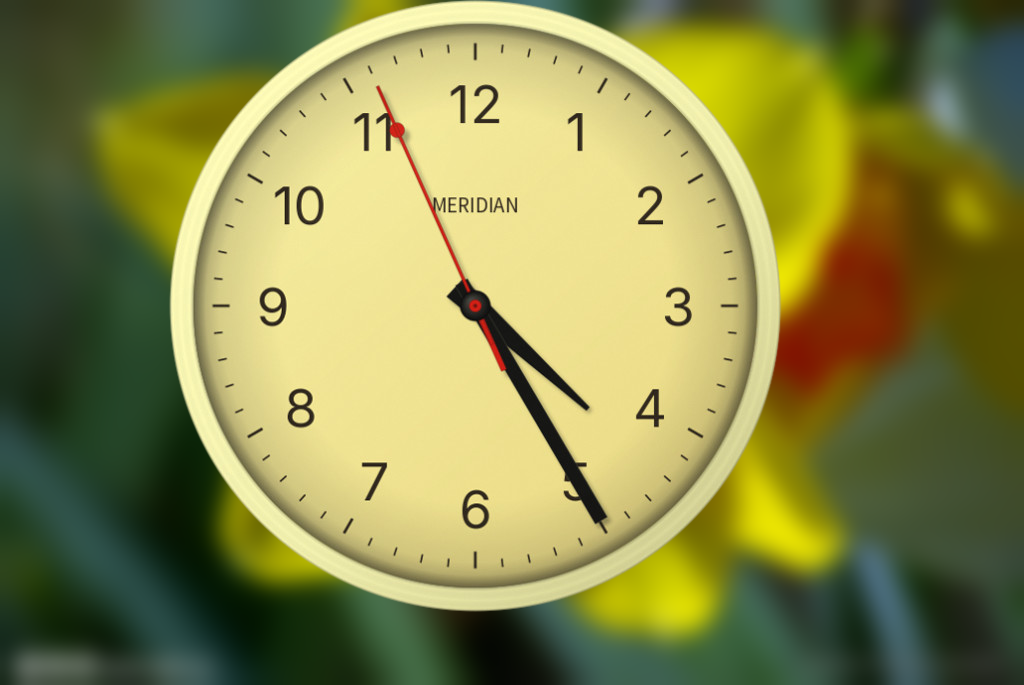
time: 4:24:56
